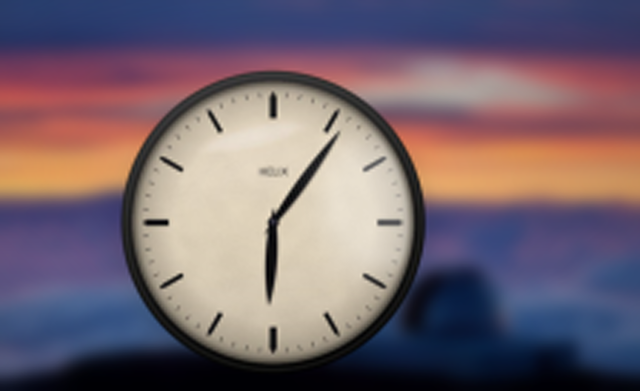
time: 6:06
